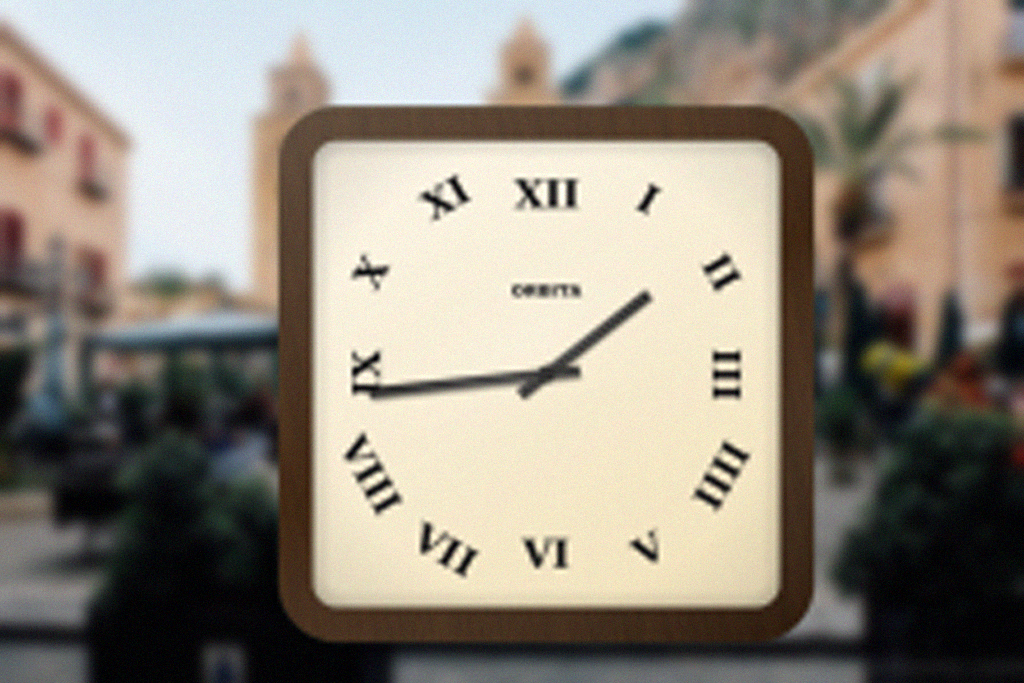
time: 1:44
